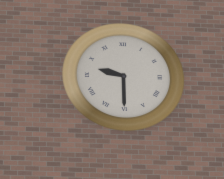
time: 9:30
